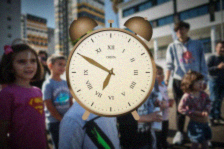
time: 6:50
